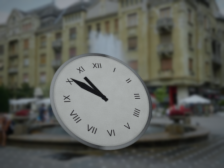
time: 10:51
